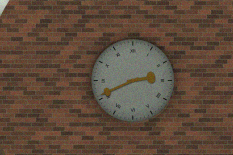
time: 2:41
